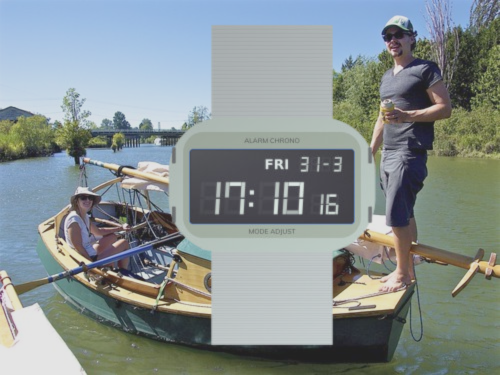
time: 17:10:16
